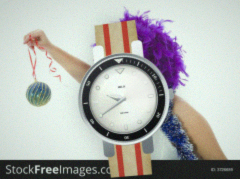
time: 9:40
